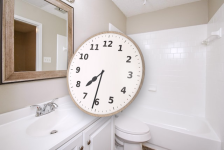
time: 7:31
